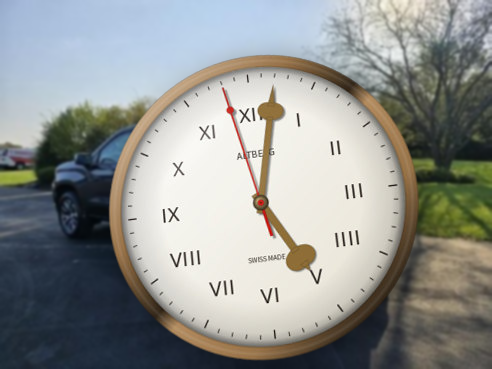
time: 5:01:58
